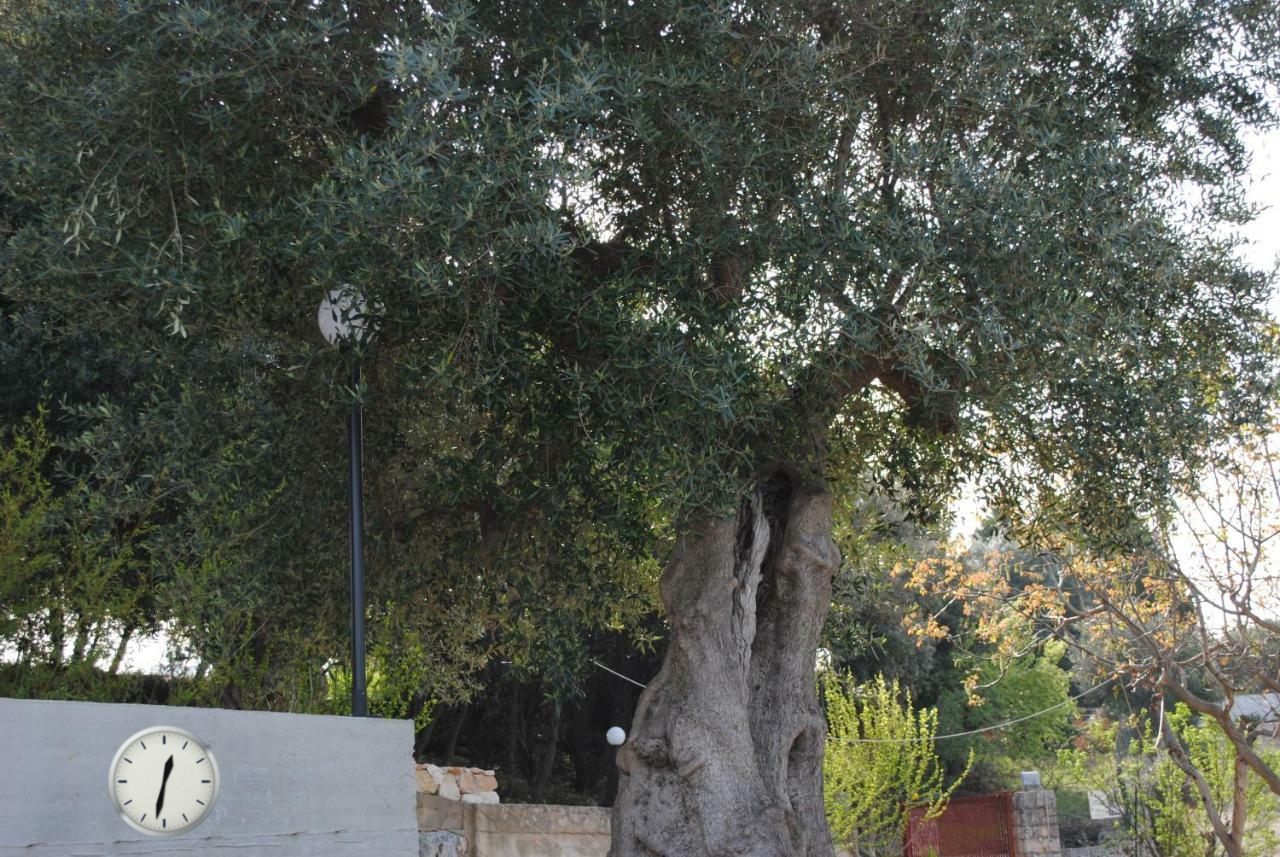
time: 12:32
